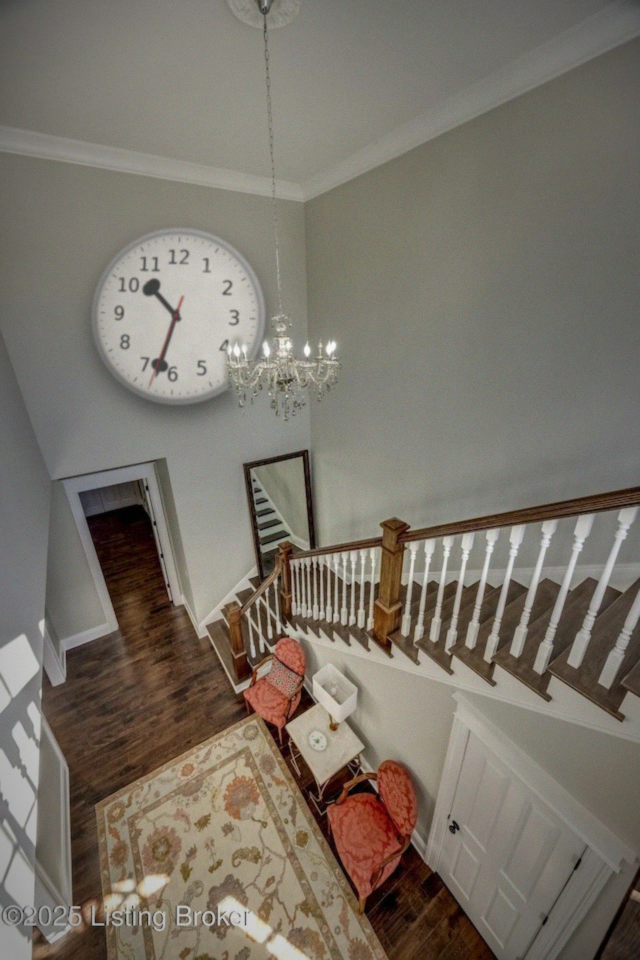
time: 10:32:33
